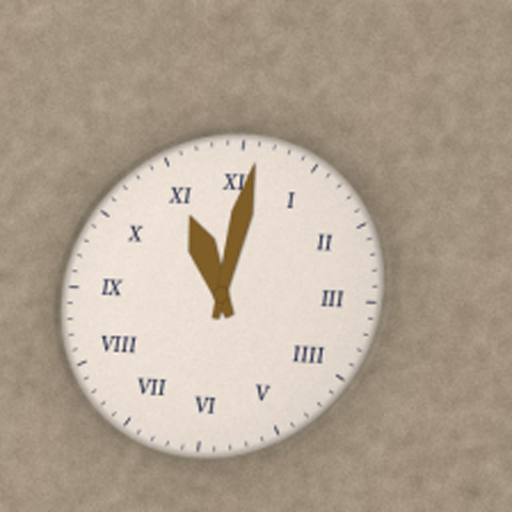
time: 11:01
